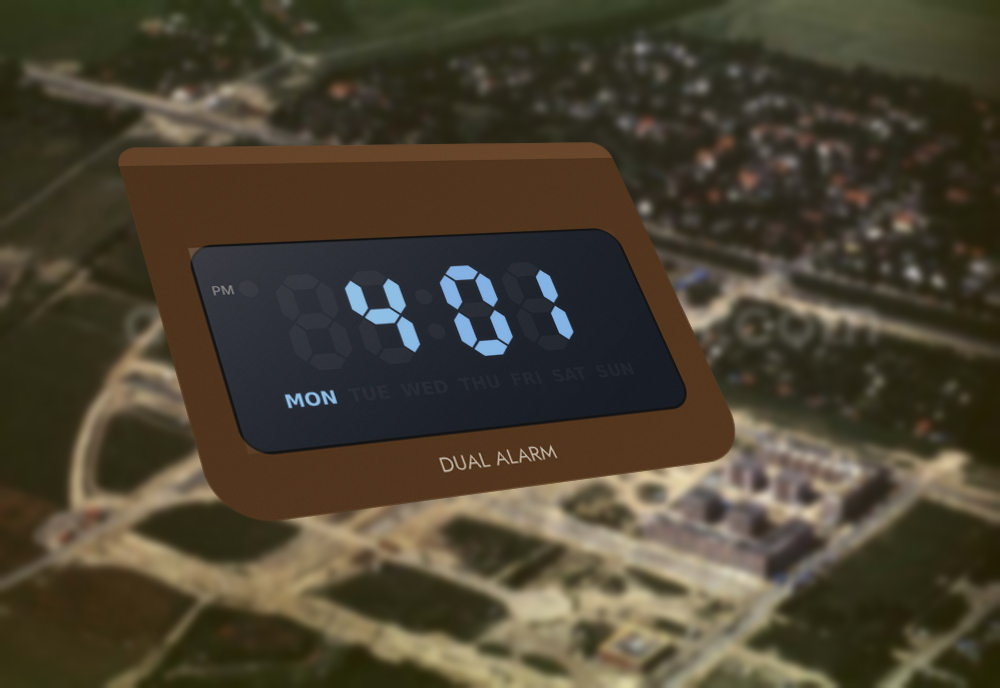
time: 4:01
